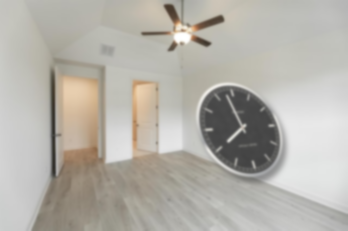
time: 7:58
